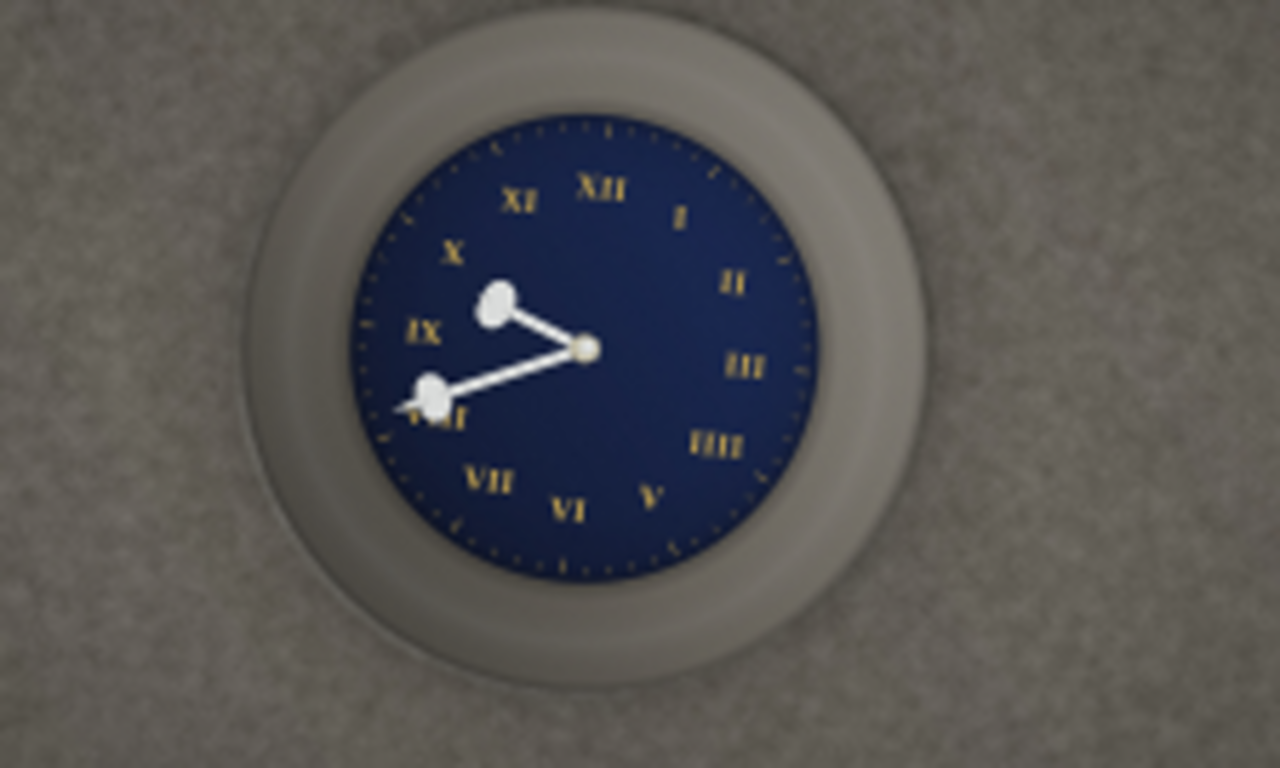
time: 9:41
